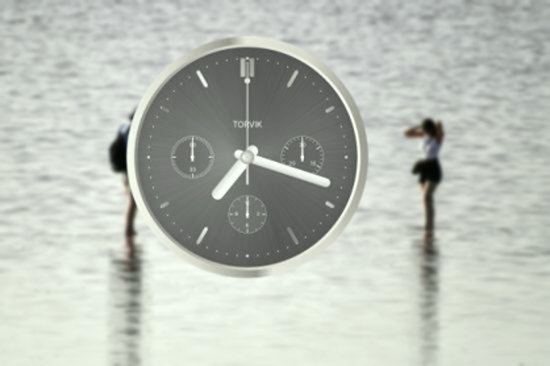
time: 7:18
